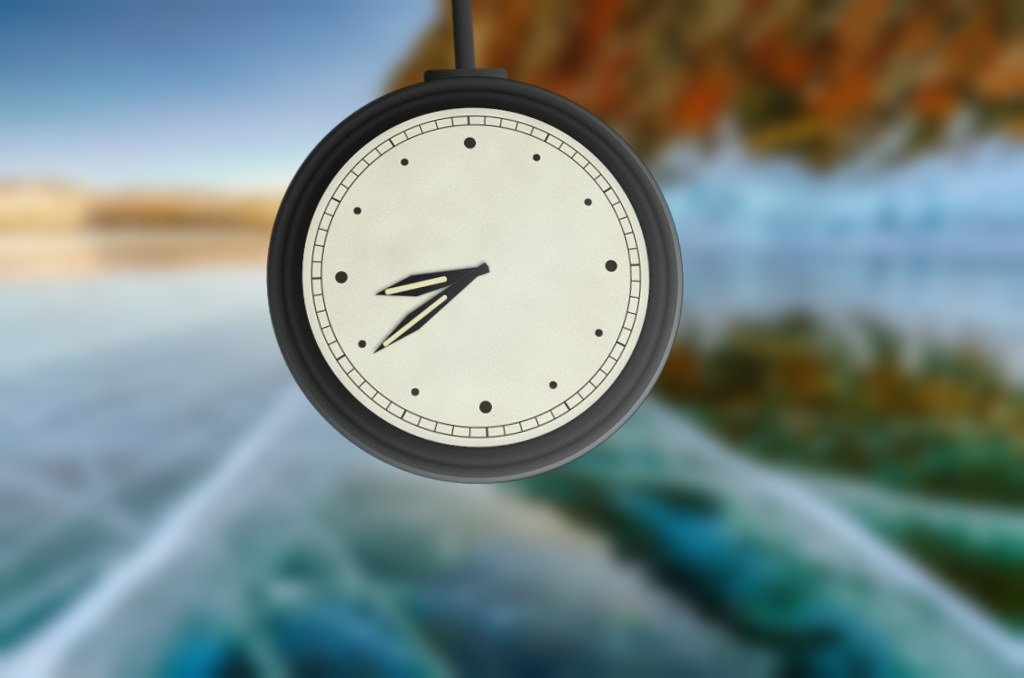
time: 8:39
